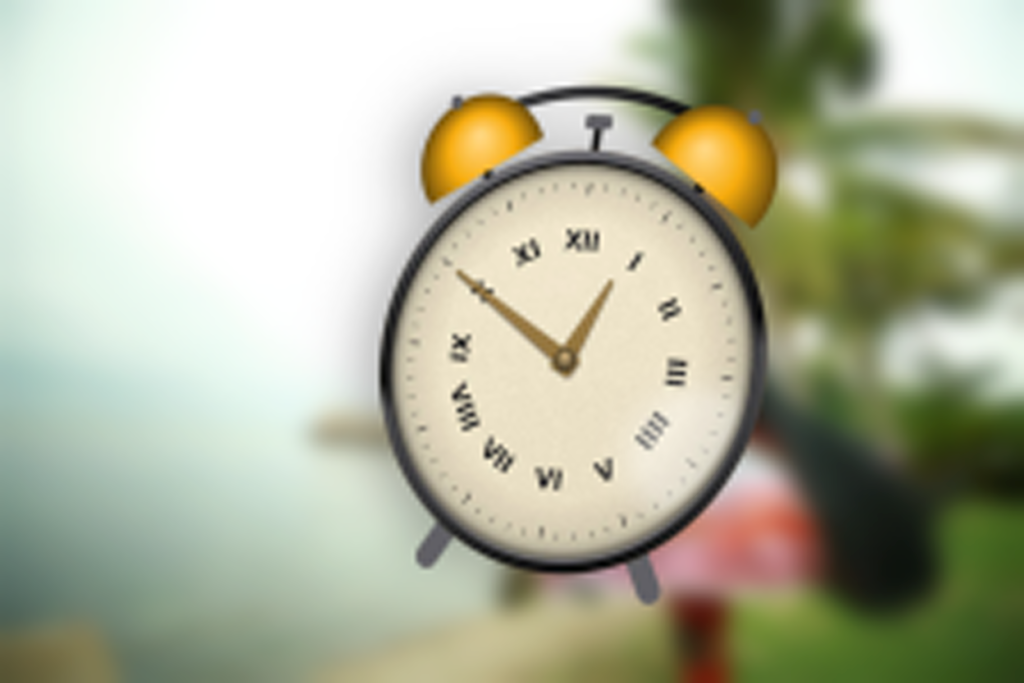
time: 12:50
